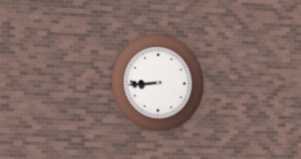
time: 8:44
